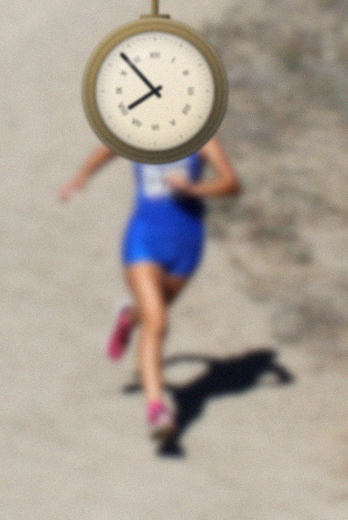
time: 7:53
